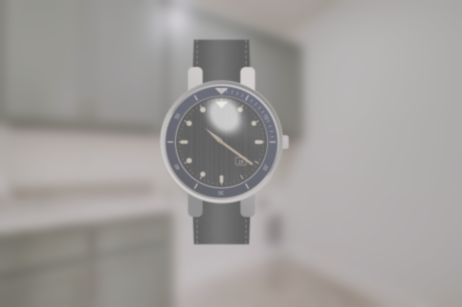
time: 10:21
